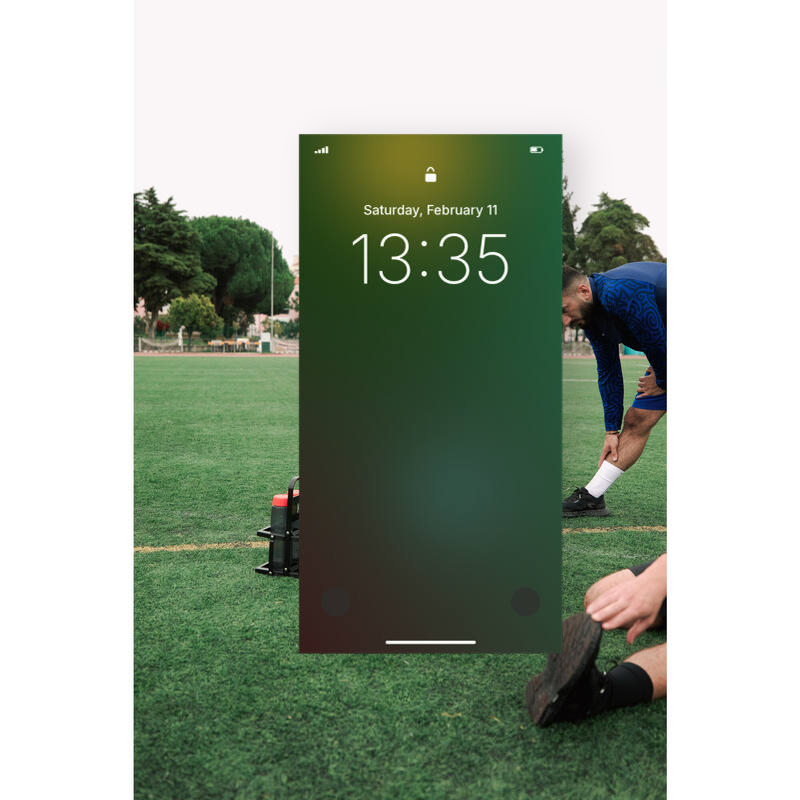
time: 13:35
